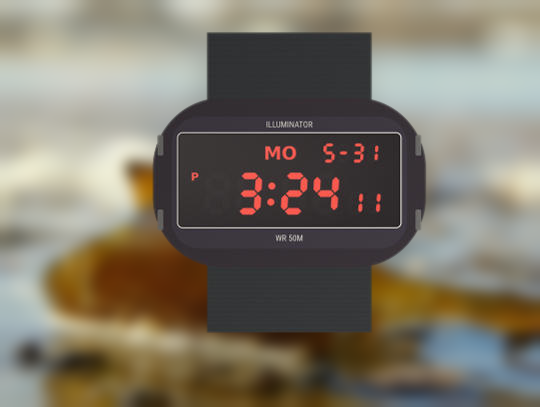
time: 3:24:11
